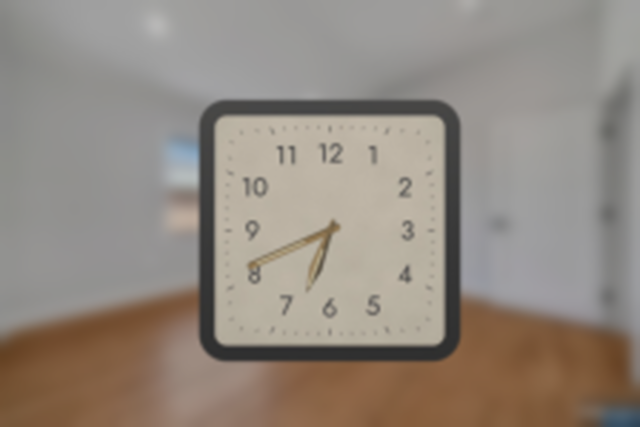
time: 6:41
